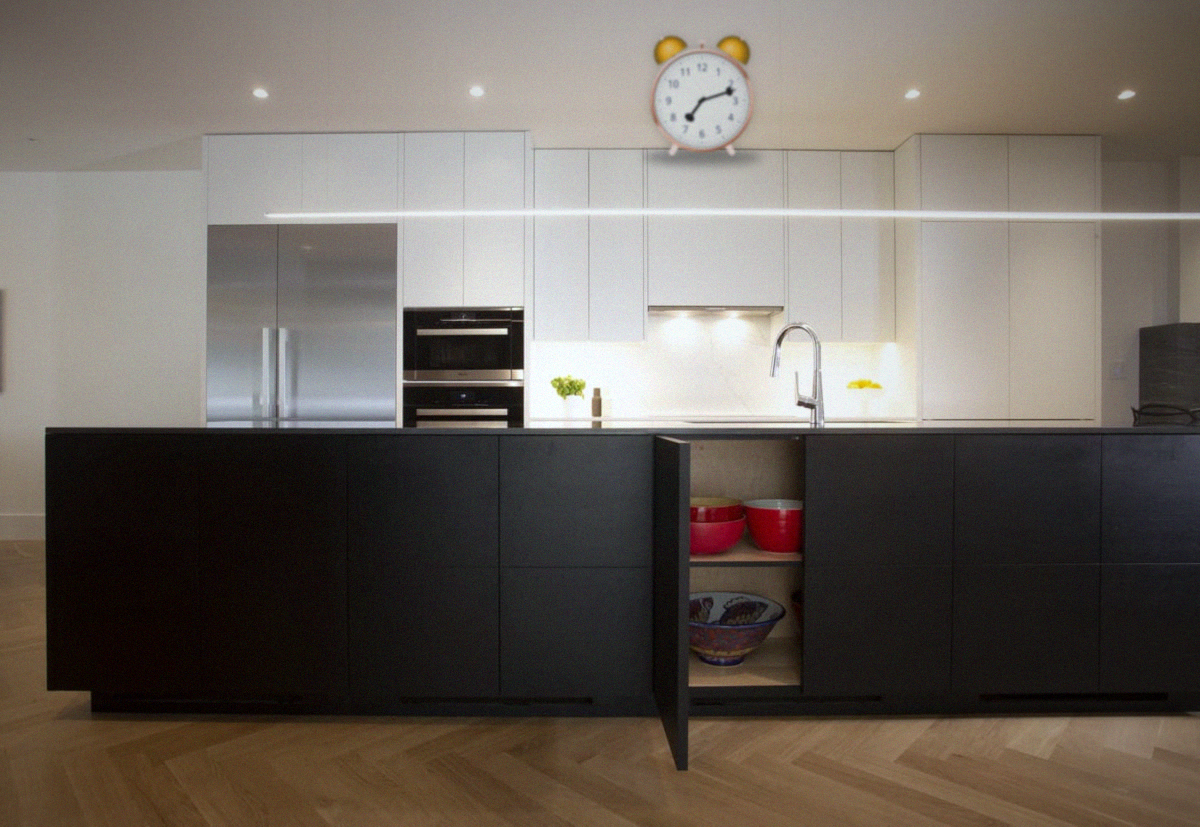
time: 7:12
